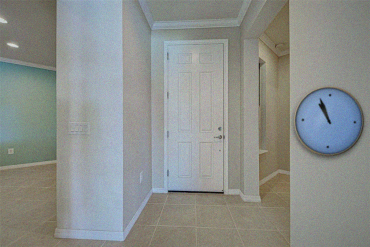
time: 10:56
